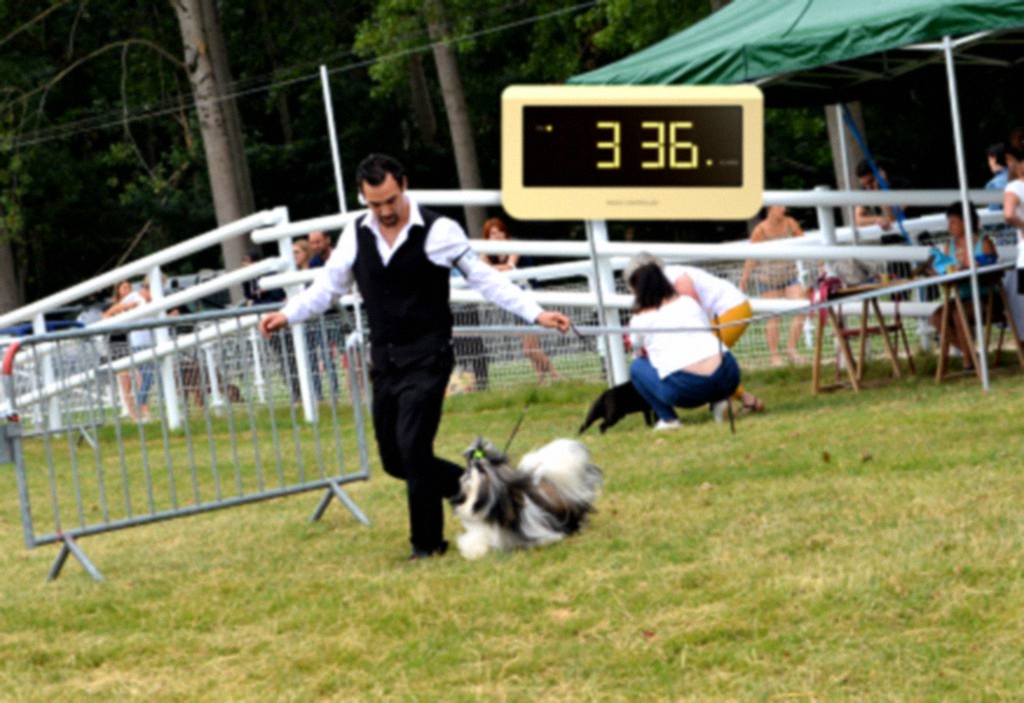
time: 3:36
